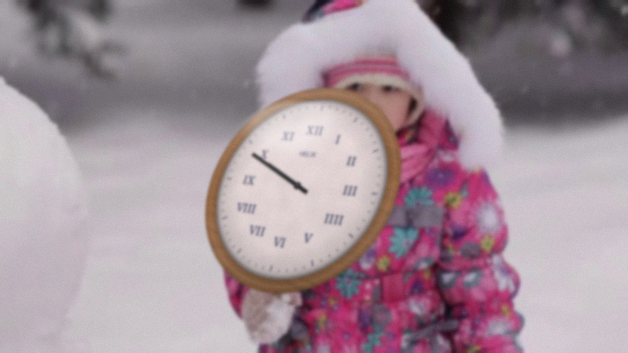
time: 9:49
